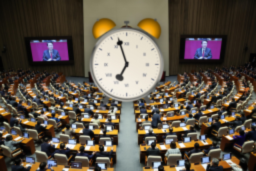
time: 6:57
